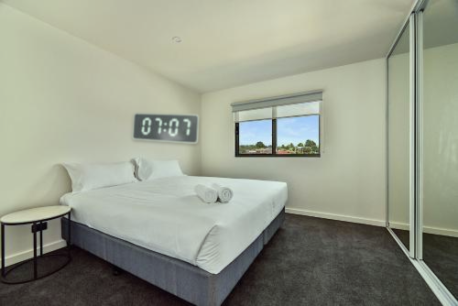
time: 7:07
